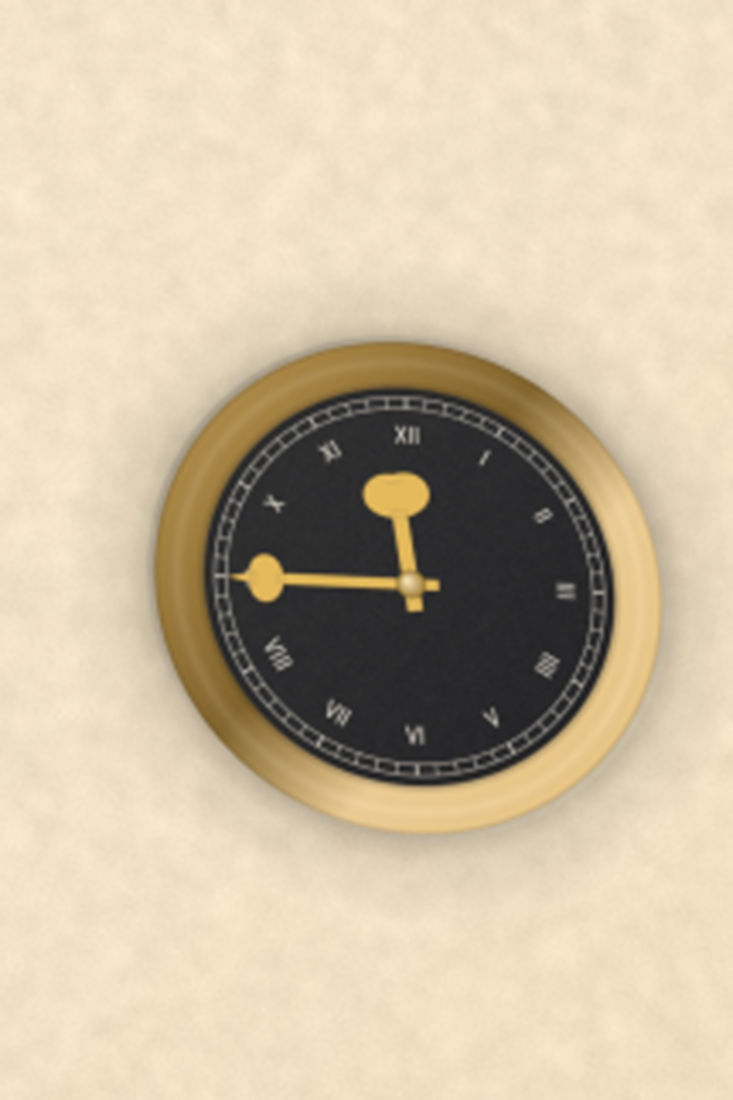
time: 11:45
